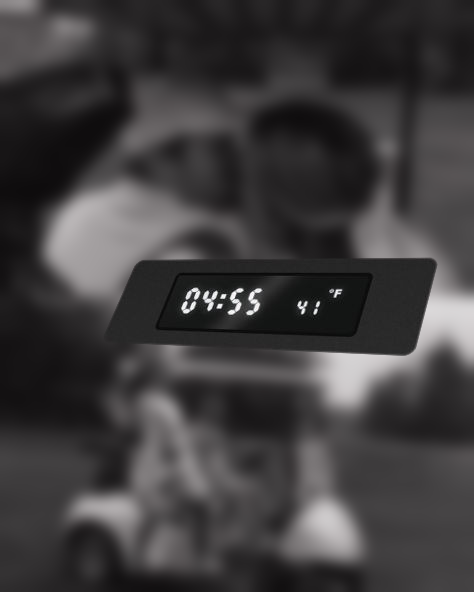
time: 4:55
